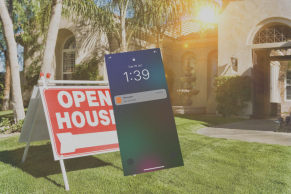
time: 1:39
